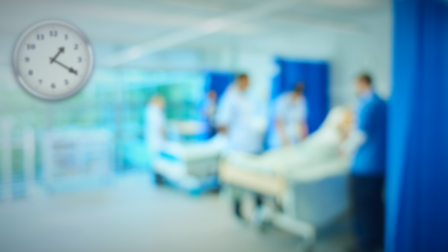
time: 1:20
